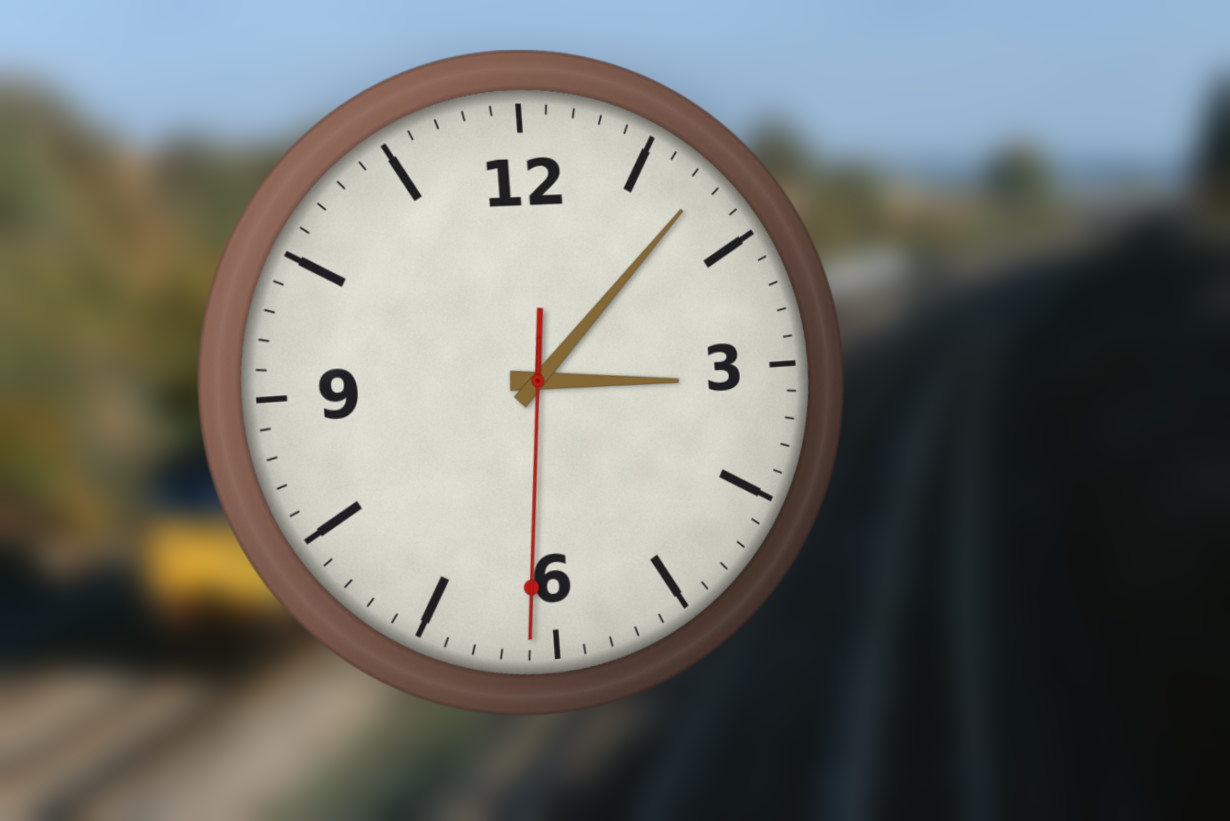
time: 3:07:31
